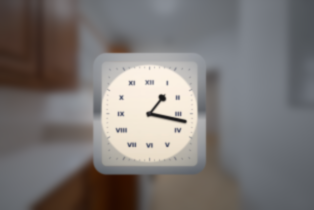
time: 1:17
